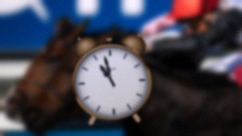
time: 10:58
